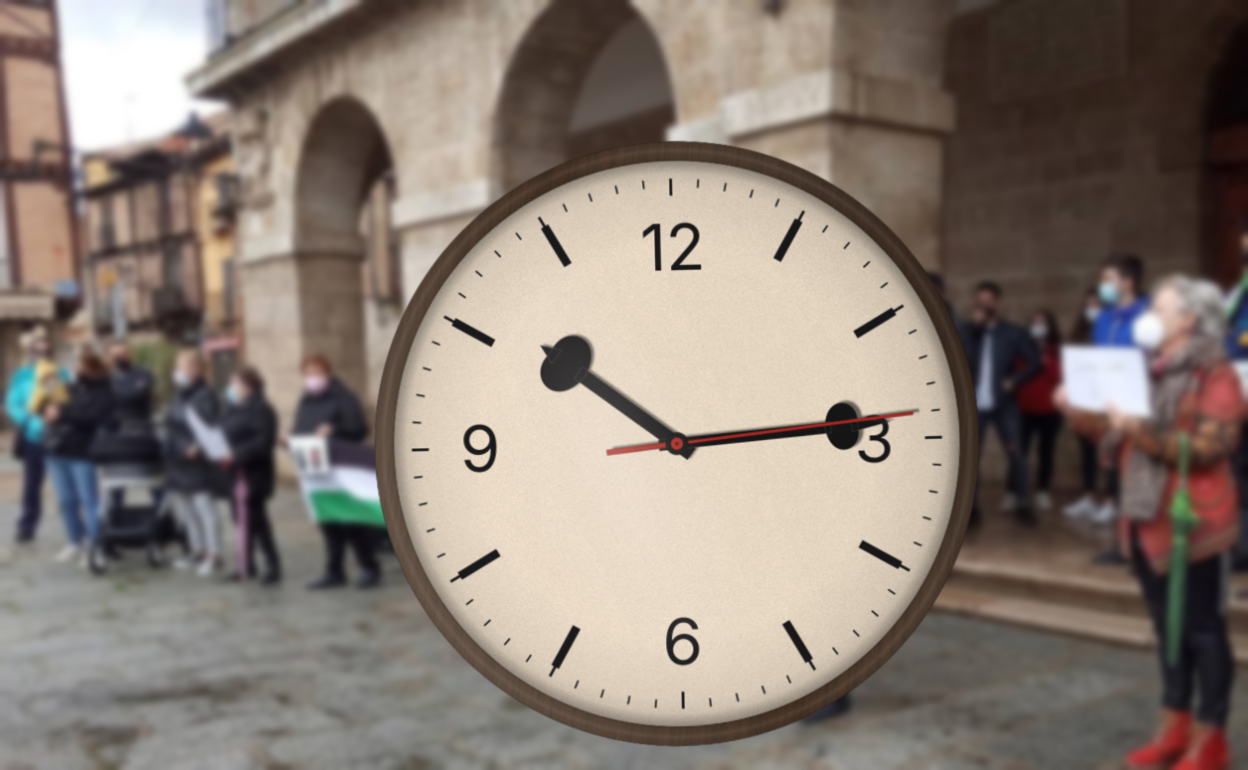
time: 10:14:14
